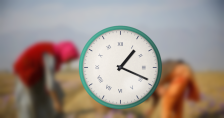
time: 1:19
